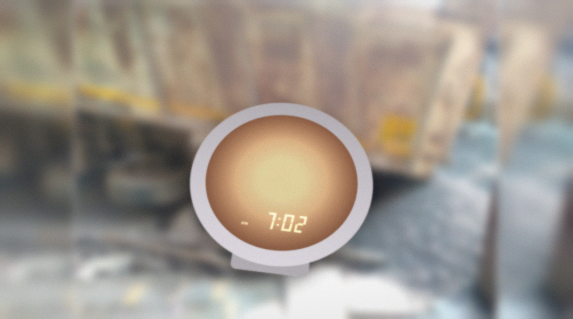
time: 7:02
